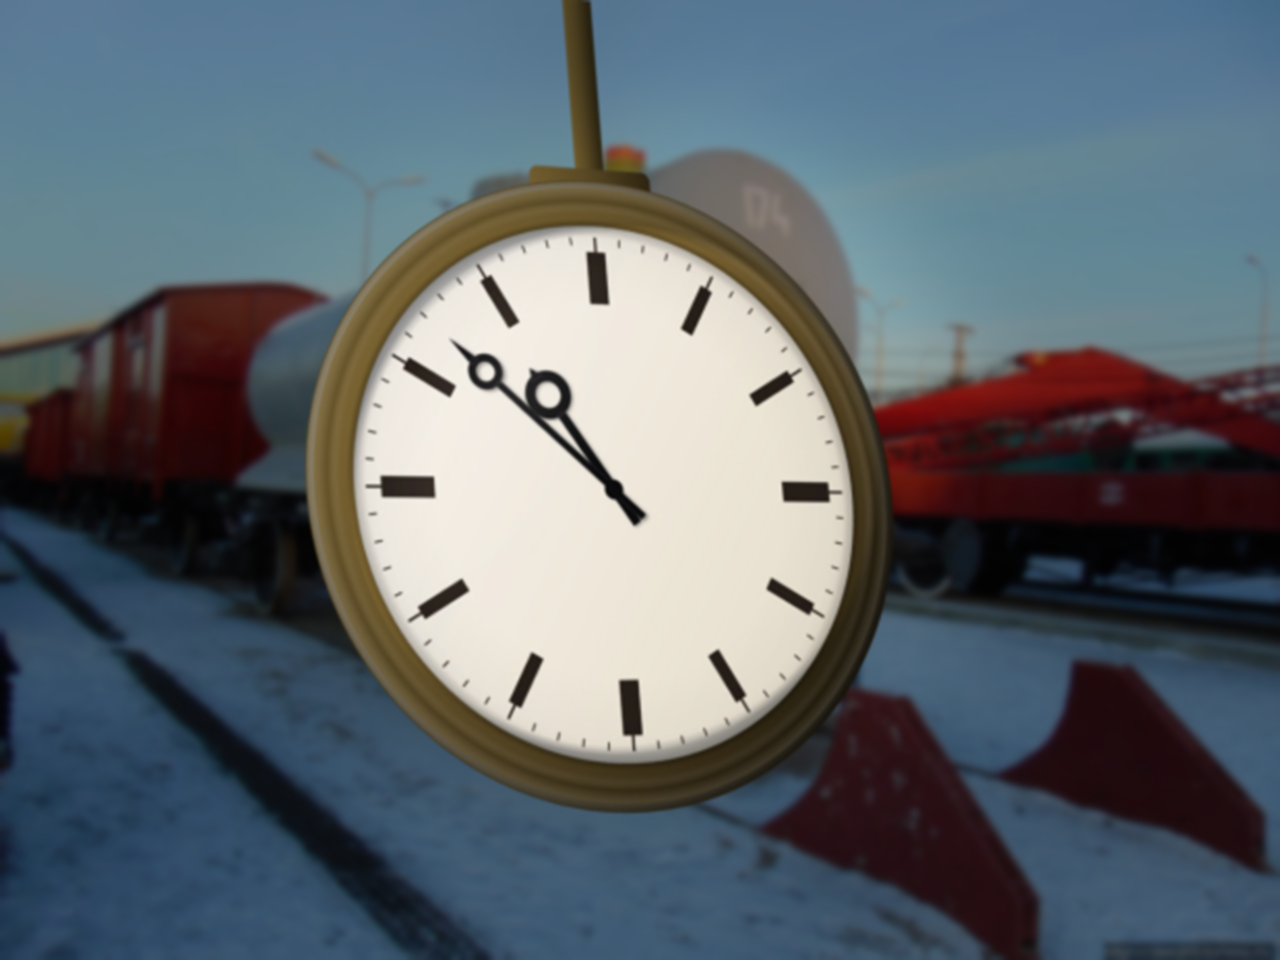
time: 10:52
